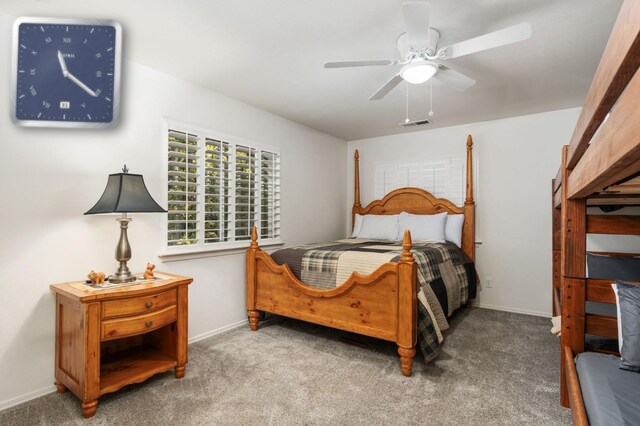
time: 11:21
